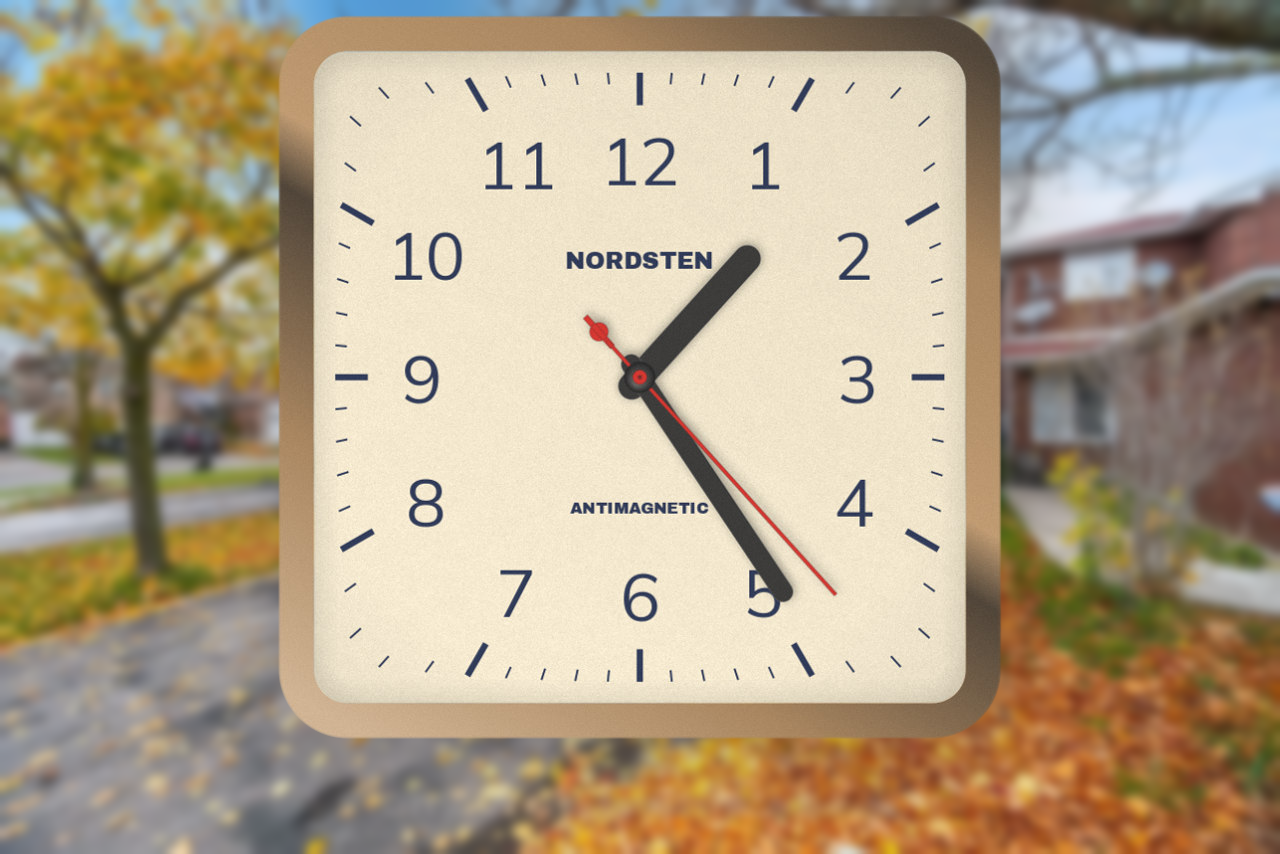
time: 1:24:23
